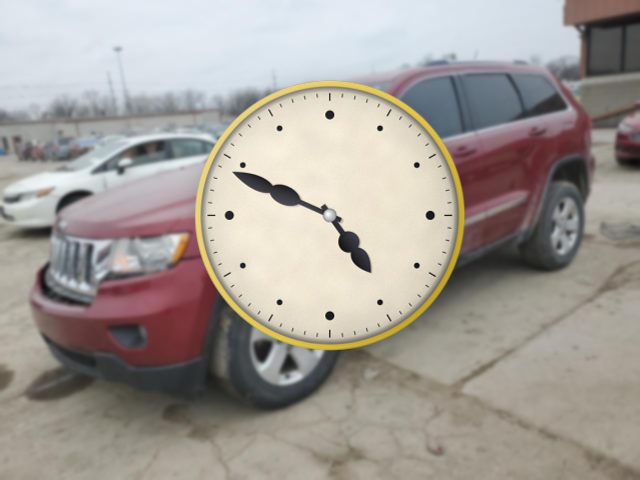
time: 4:49
